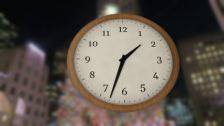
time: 1:33
